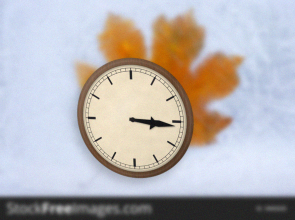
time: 3:16
